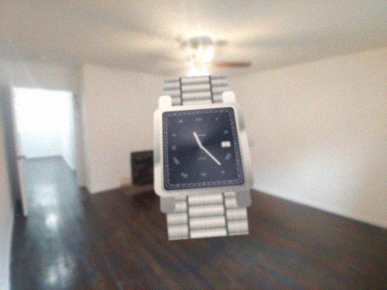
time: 11:24
